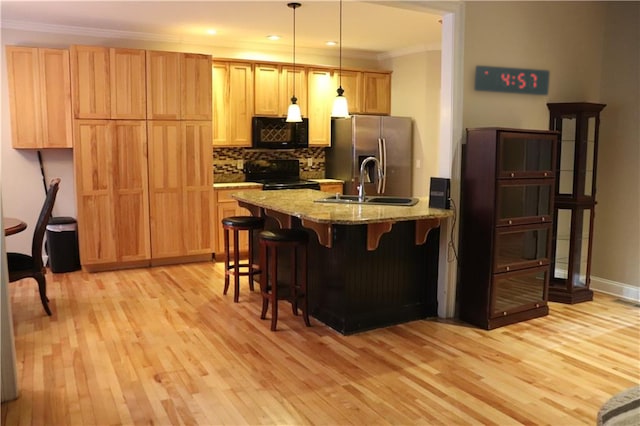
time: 4:57
